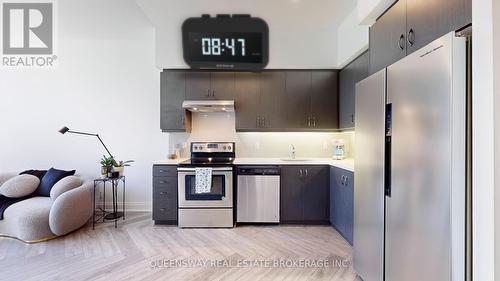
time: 8:47
